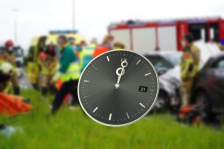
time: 12:01
